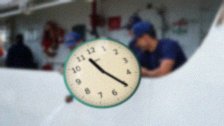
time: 11:25
